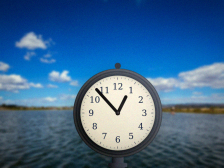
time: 12:53
